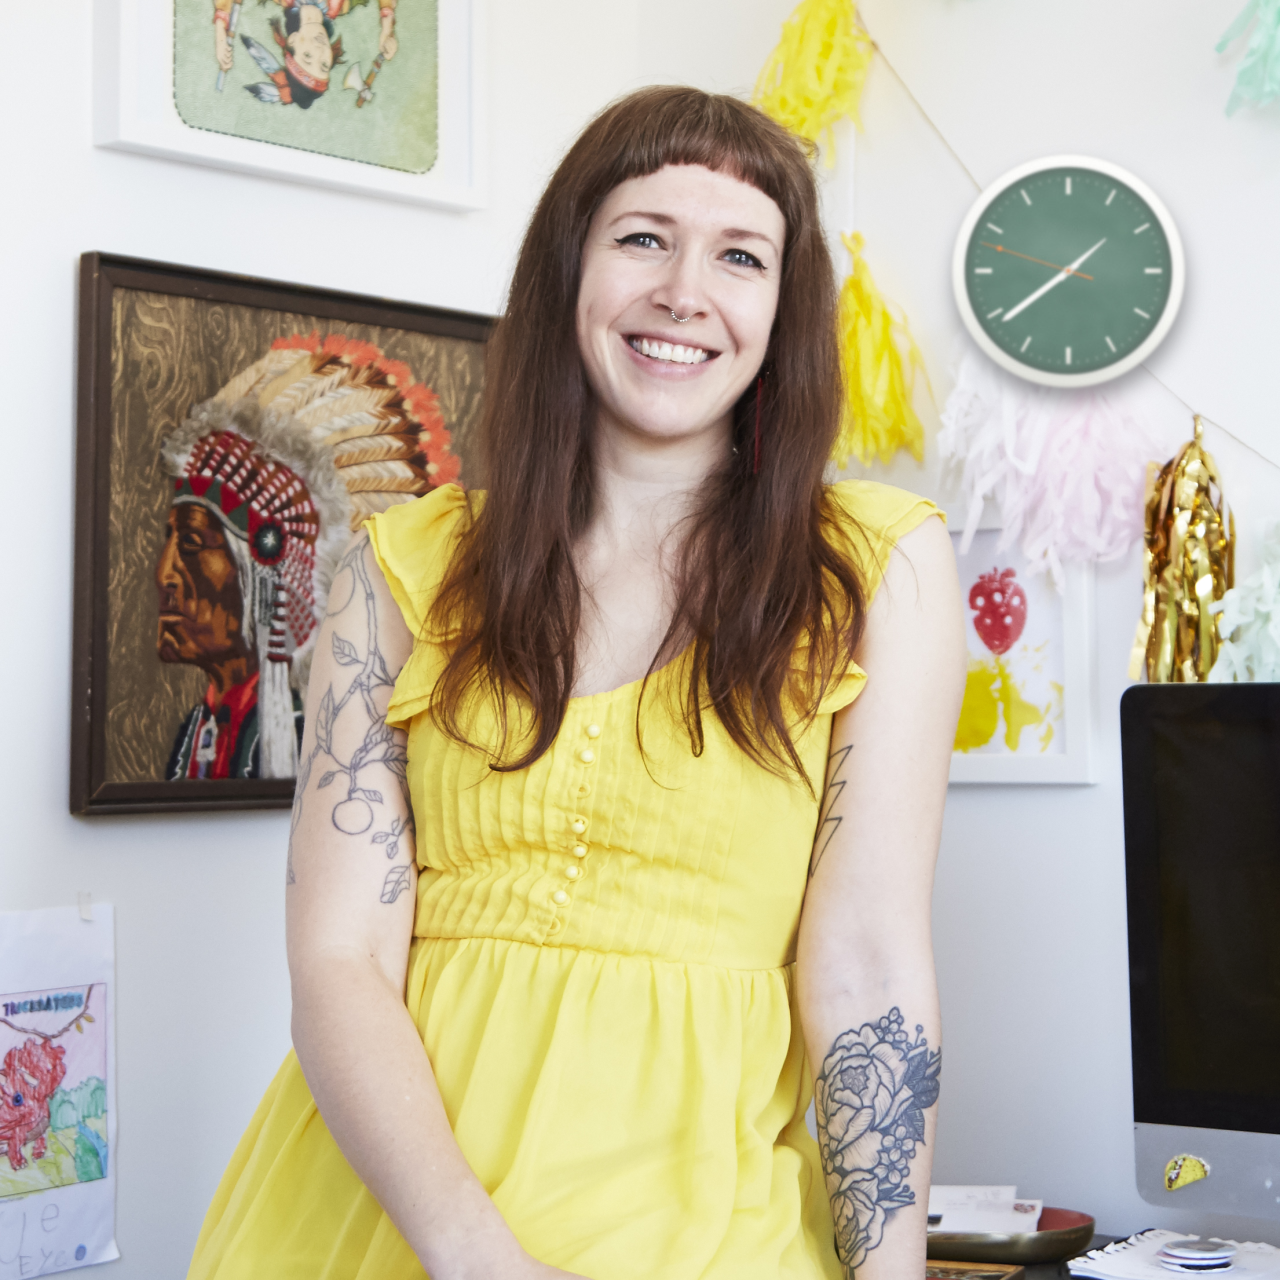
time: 1:38:48
